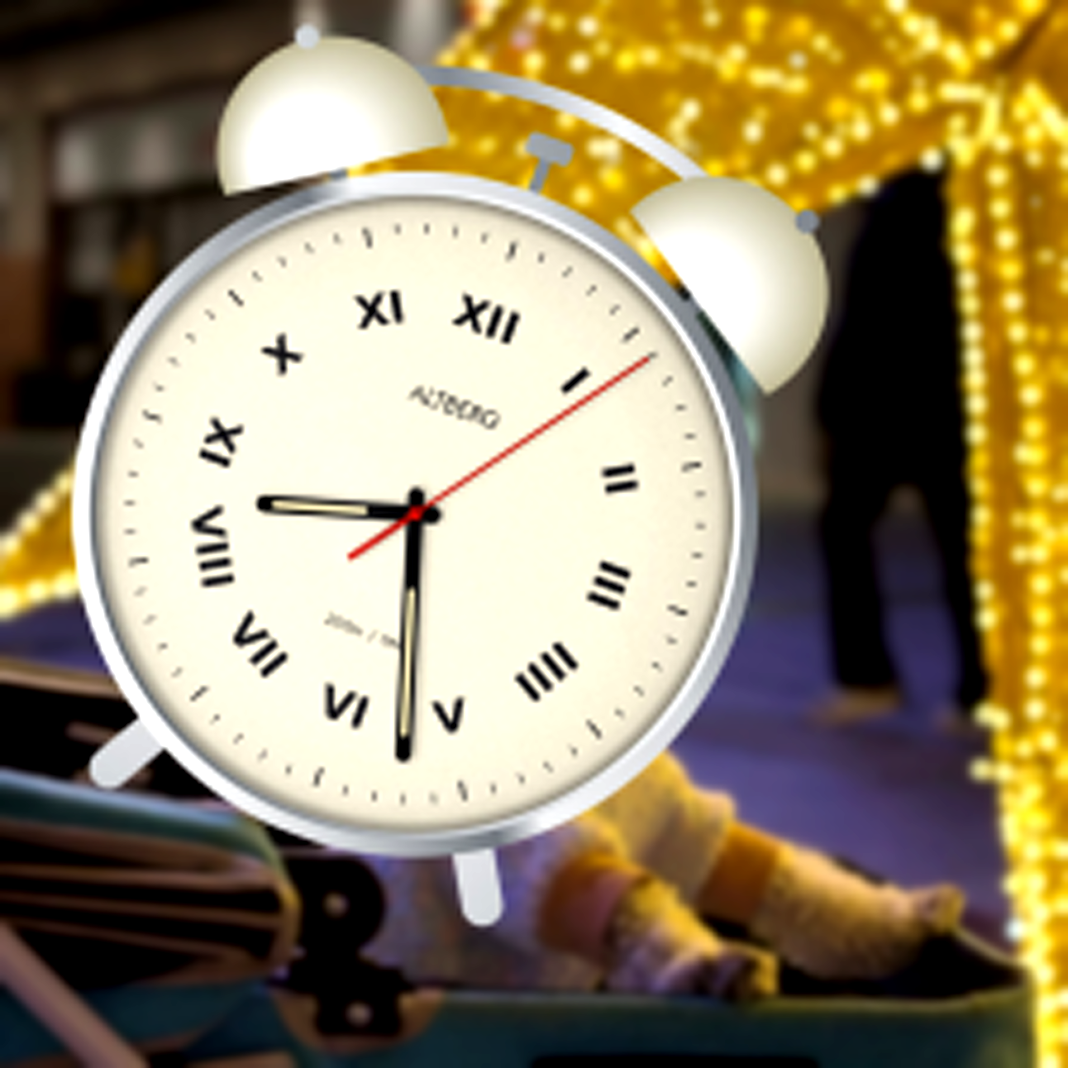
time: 8:27:06
